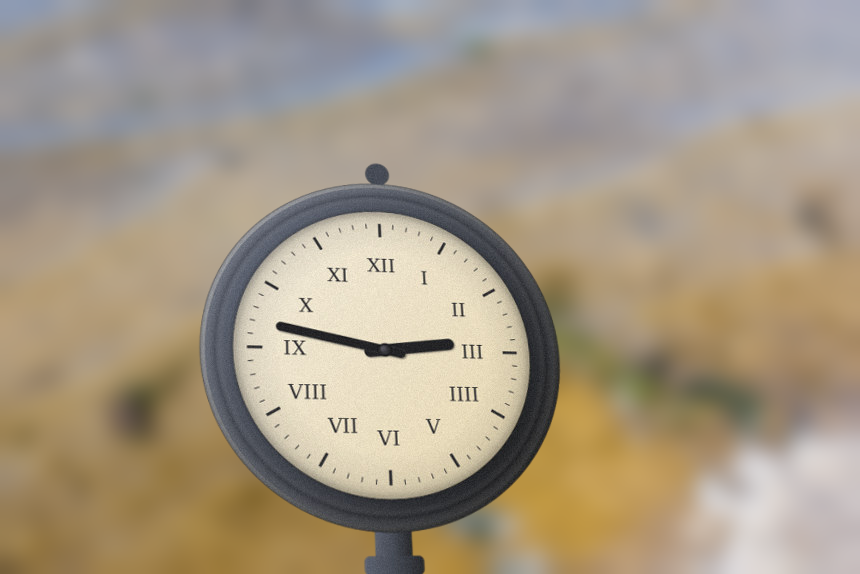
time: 2:47
